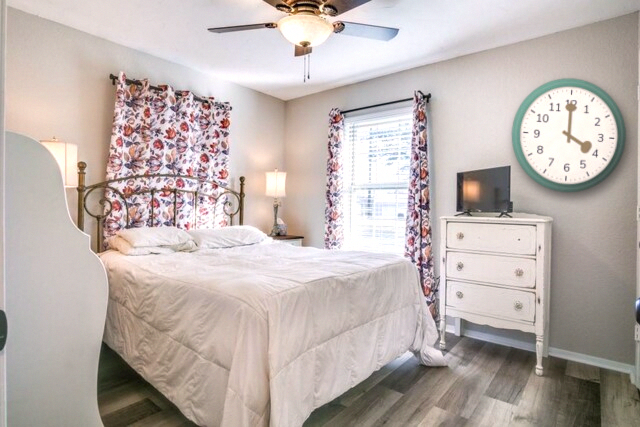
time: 4:00
